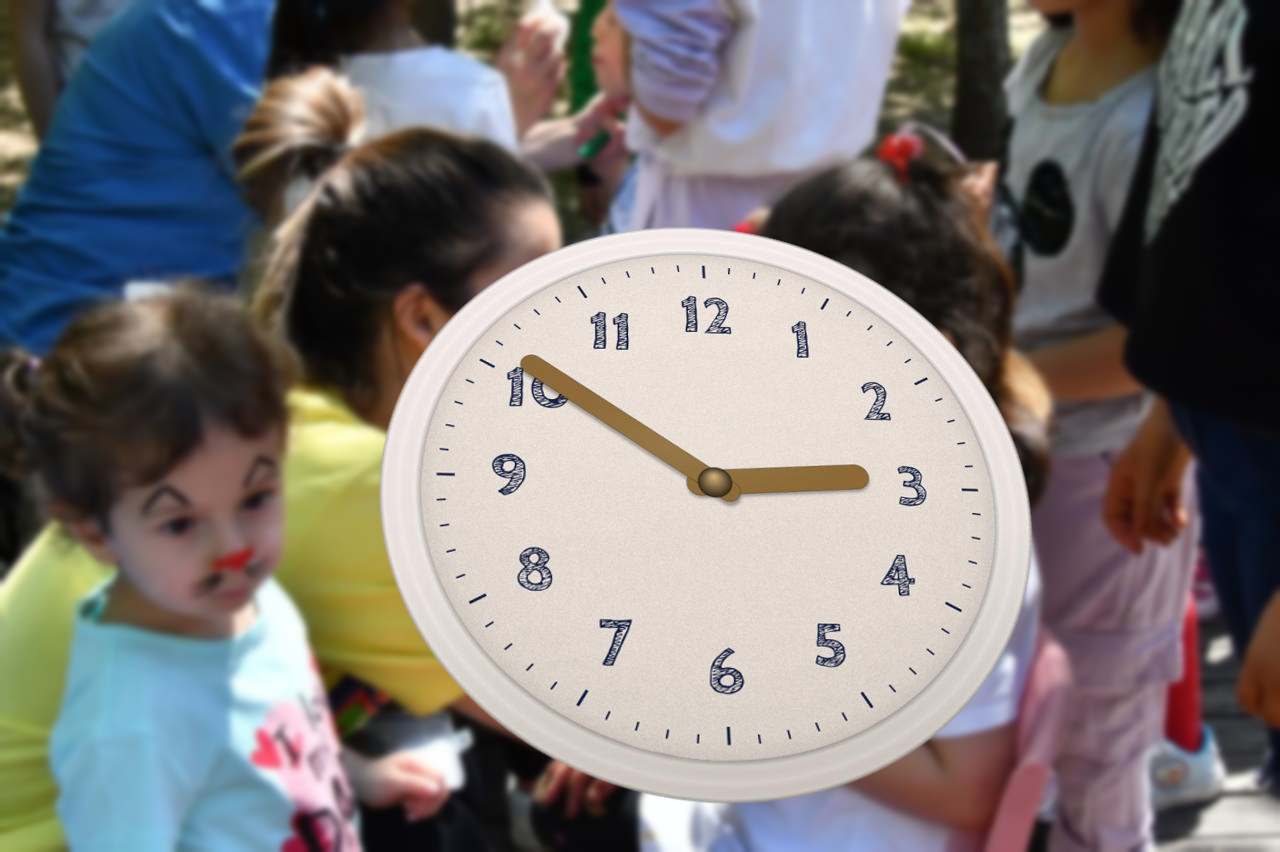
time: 2:51
